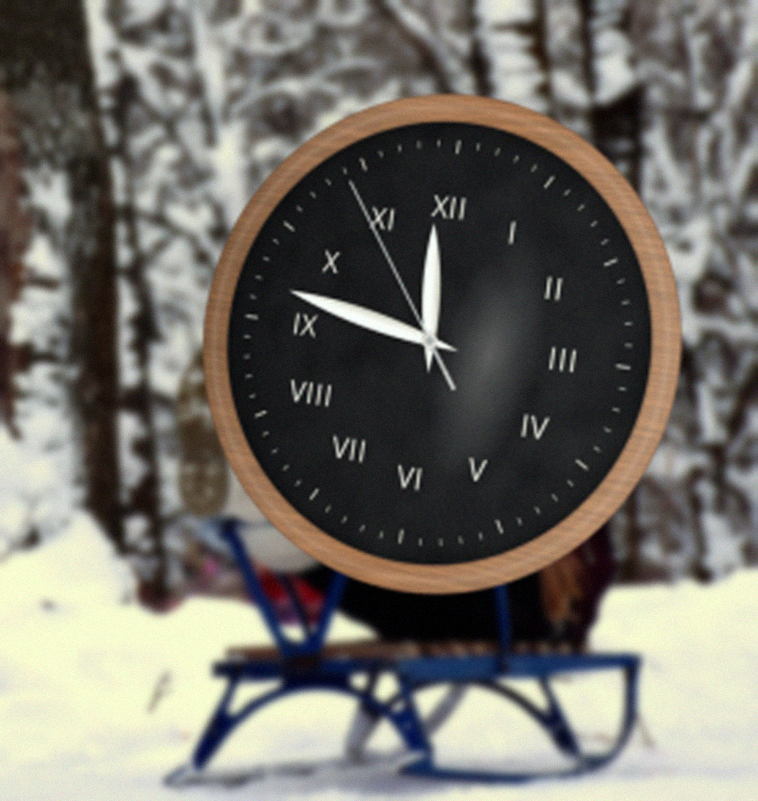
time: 11:46:54
